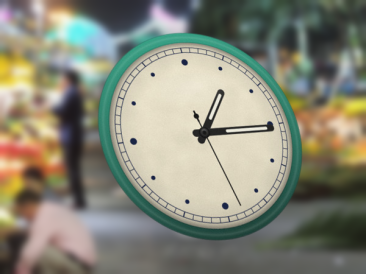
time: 1:15:28
